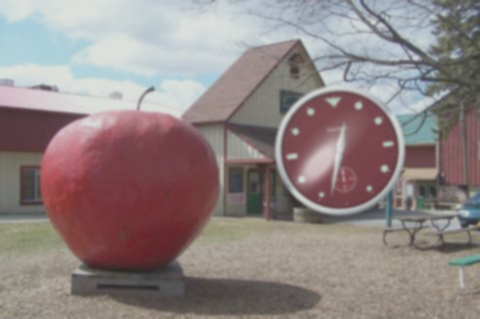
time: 12:33
